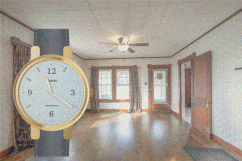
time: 11:21
